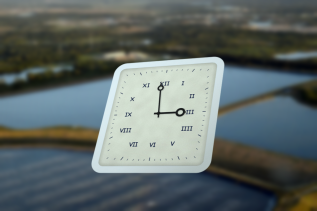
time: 2:59
